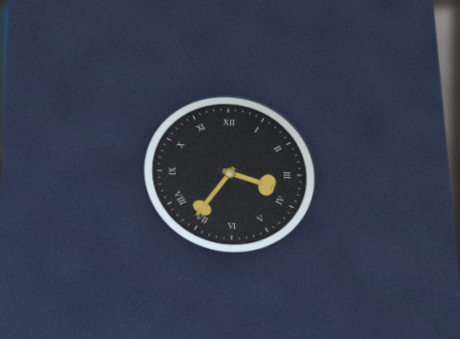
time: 3:36
